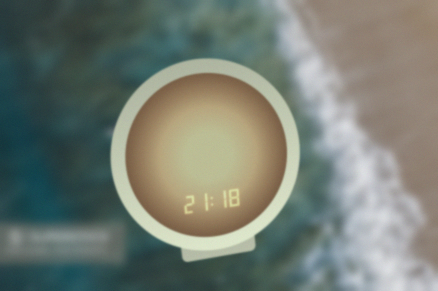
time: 21:18
